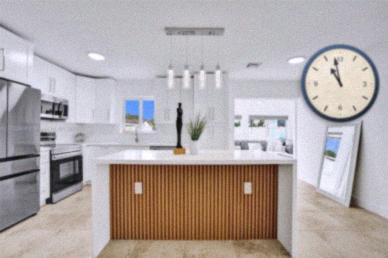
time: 10:58
